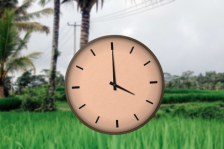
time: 4:00
